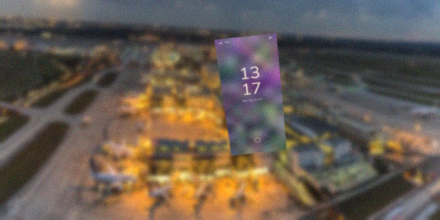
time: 13:17
